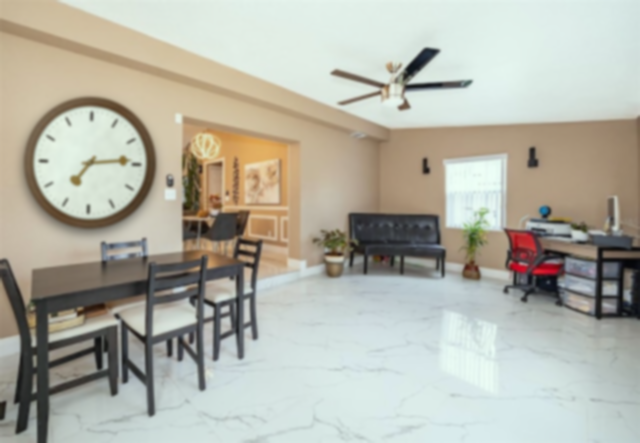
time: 7:14
